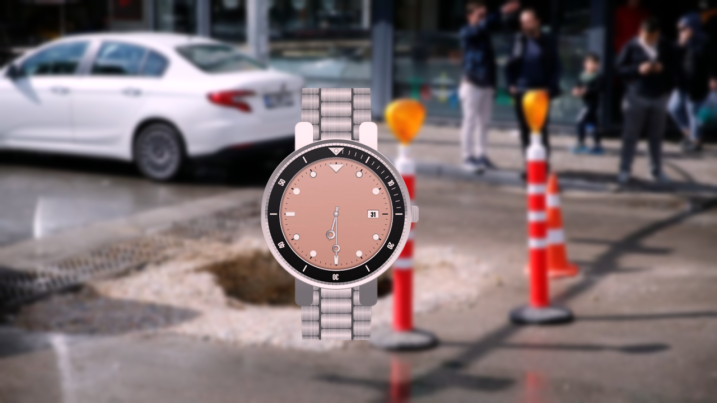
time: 6:30
